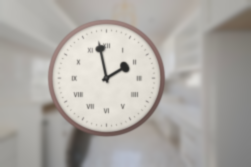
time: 1:58
